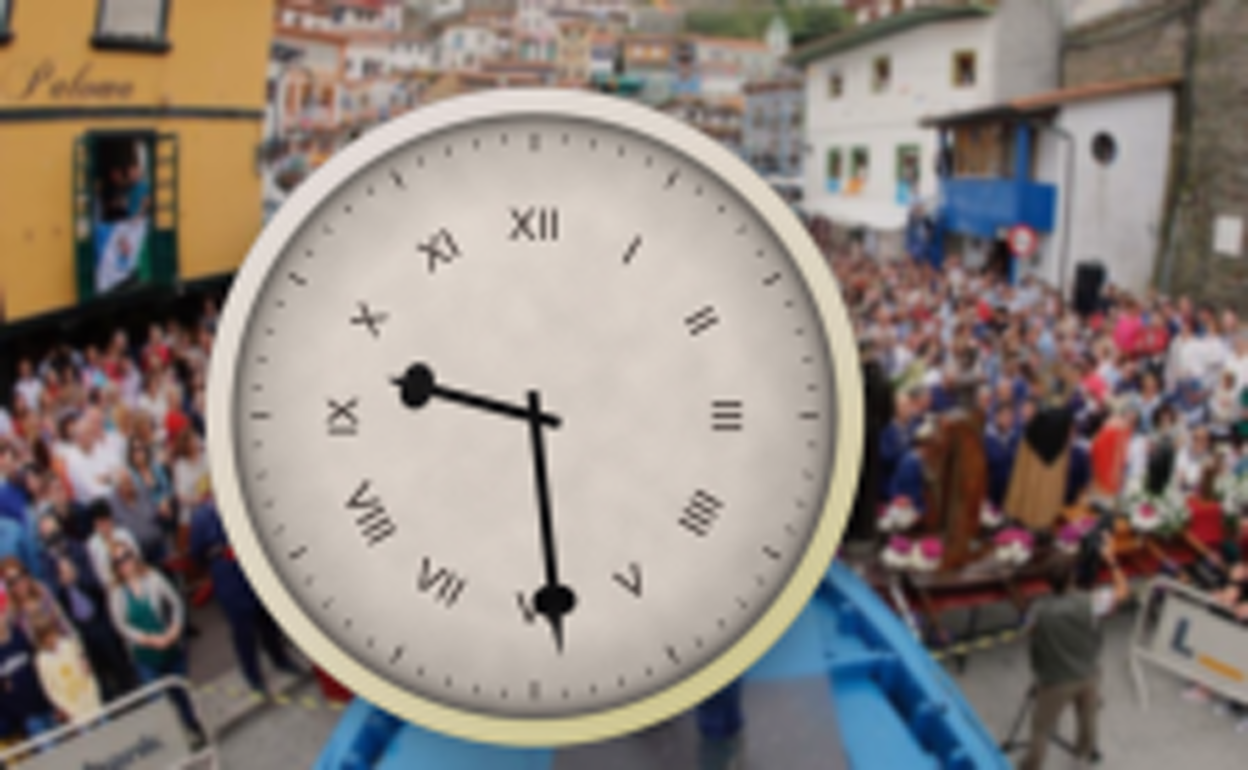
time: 9:29
